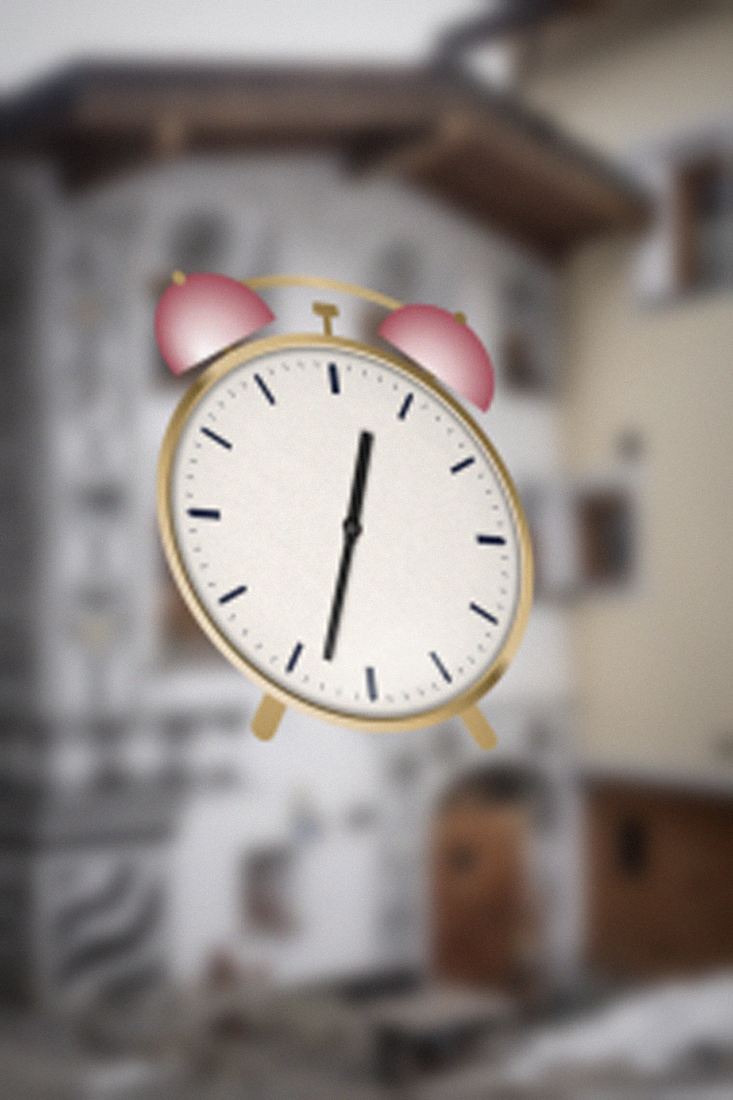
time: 12:33
